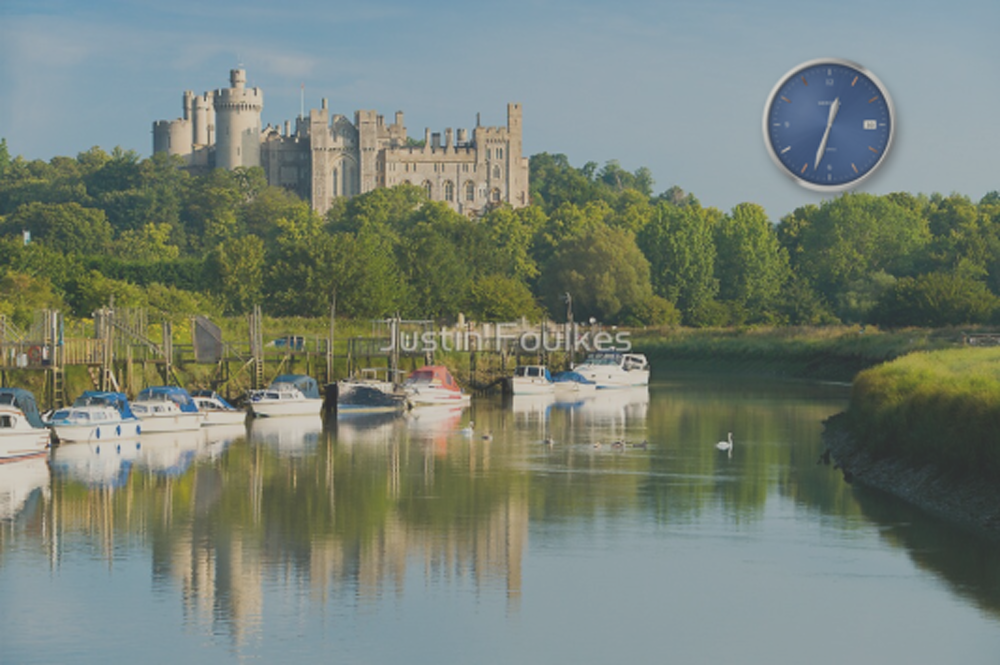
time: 12:33
